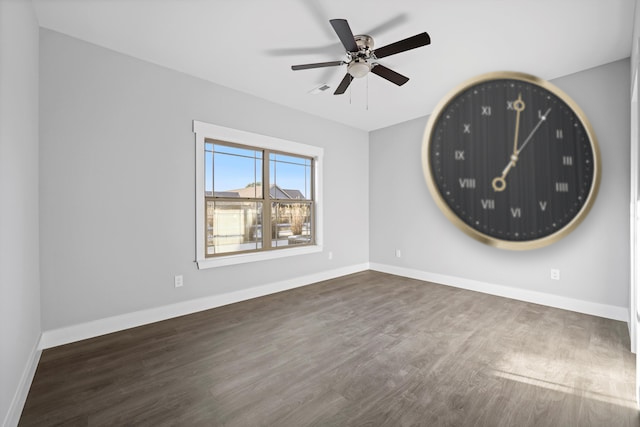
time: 7:01:06
